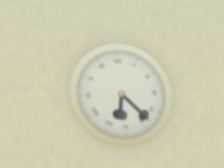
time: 6:23
